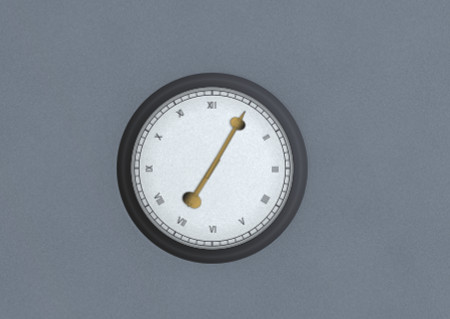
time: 7:05
